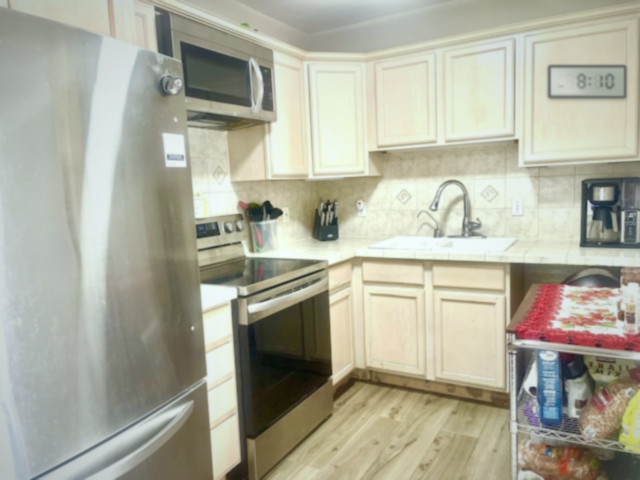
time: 8:10
